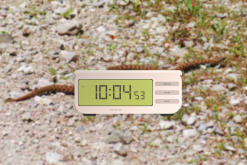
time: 10:04:53
